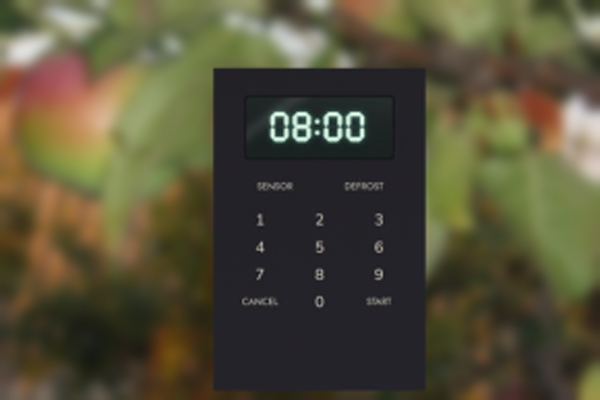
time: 8:00
